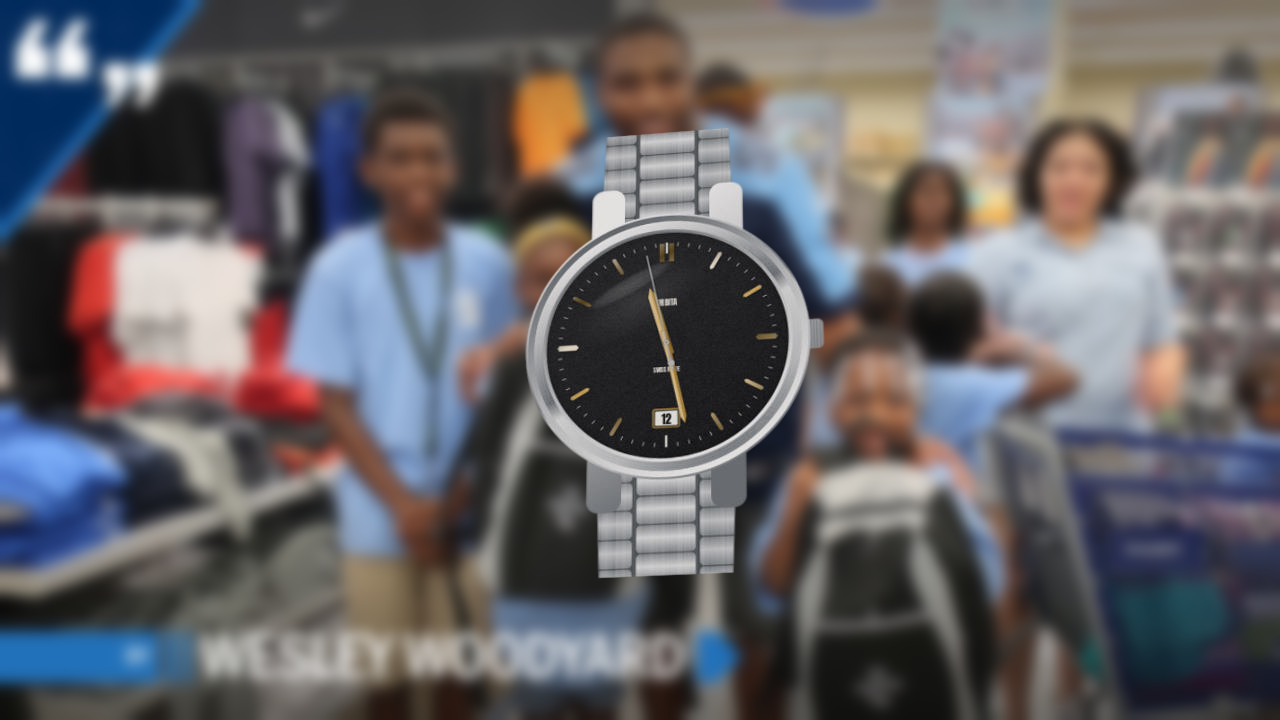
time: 11:27:58
